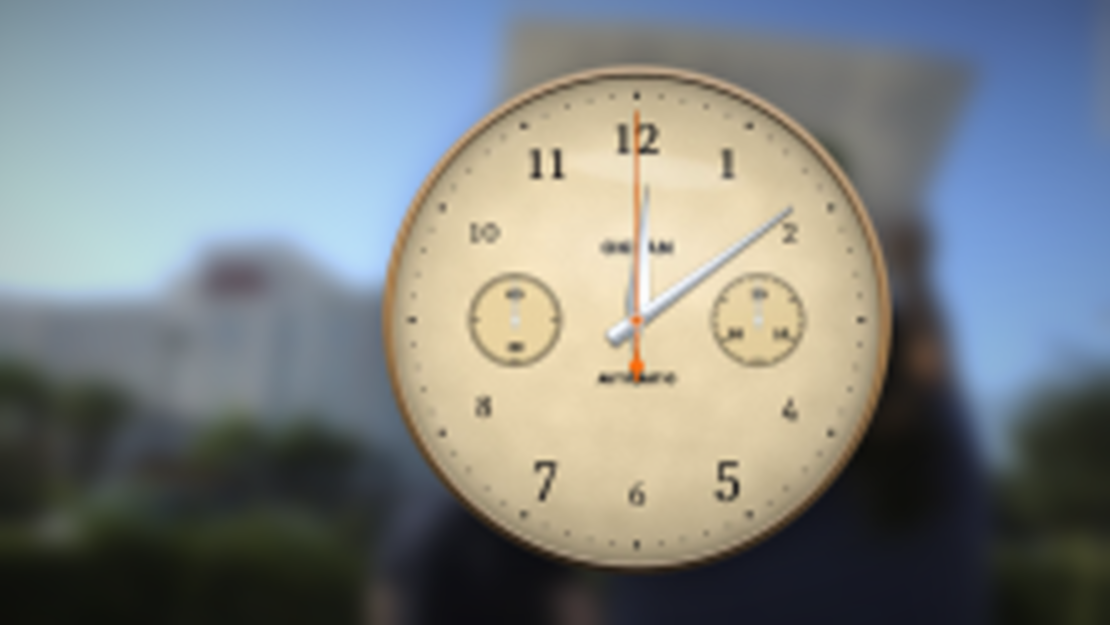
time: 12:09
